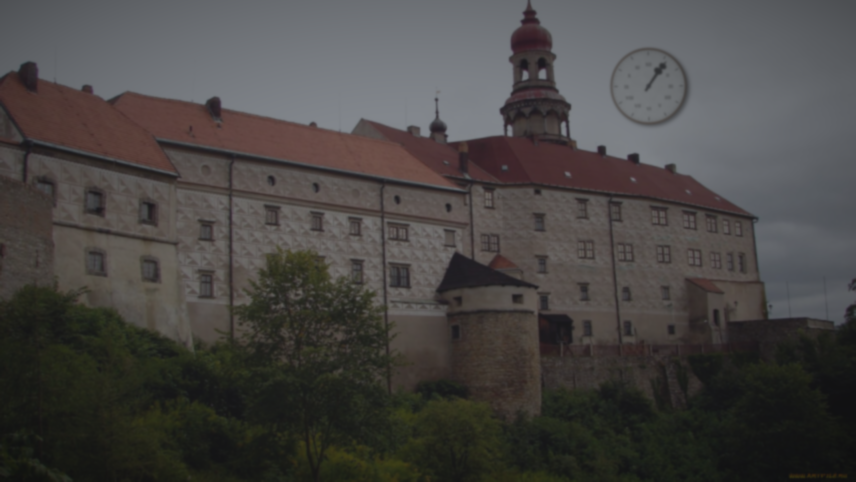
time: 1:06
